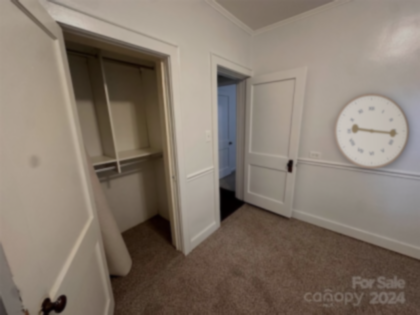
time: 9:16
